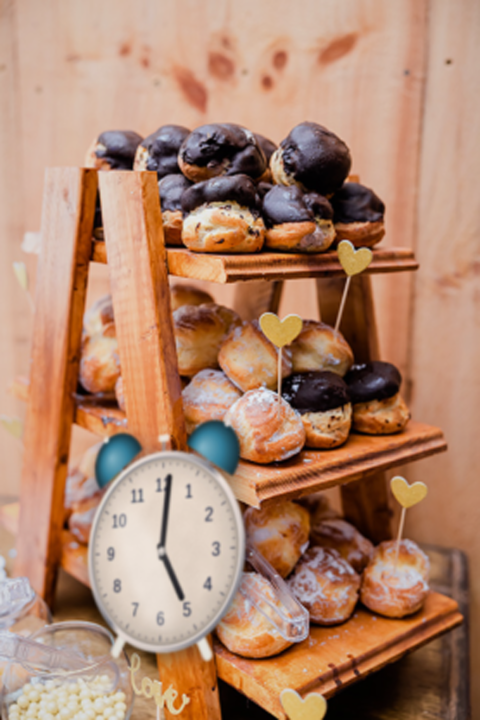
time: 5:01
